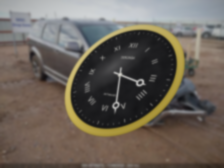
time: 3:27
